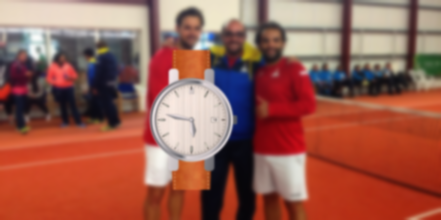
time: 5:47
